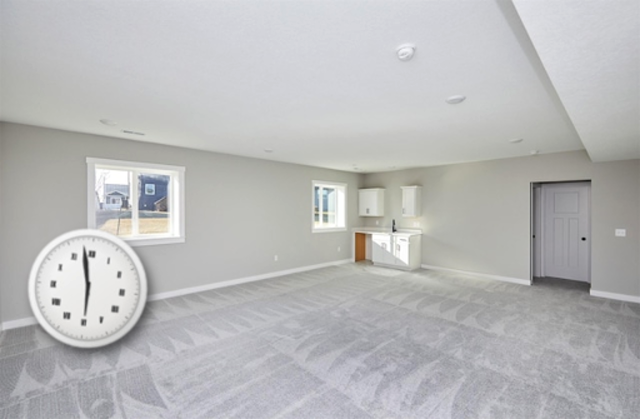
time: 5:58
